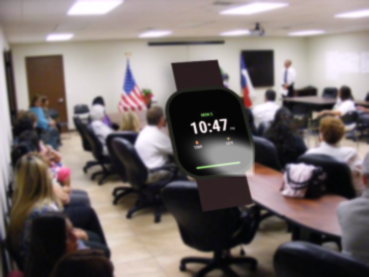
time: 10:47
